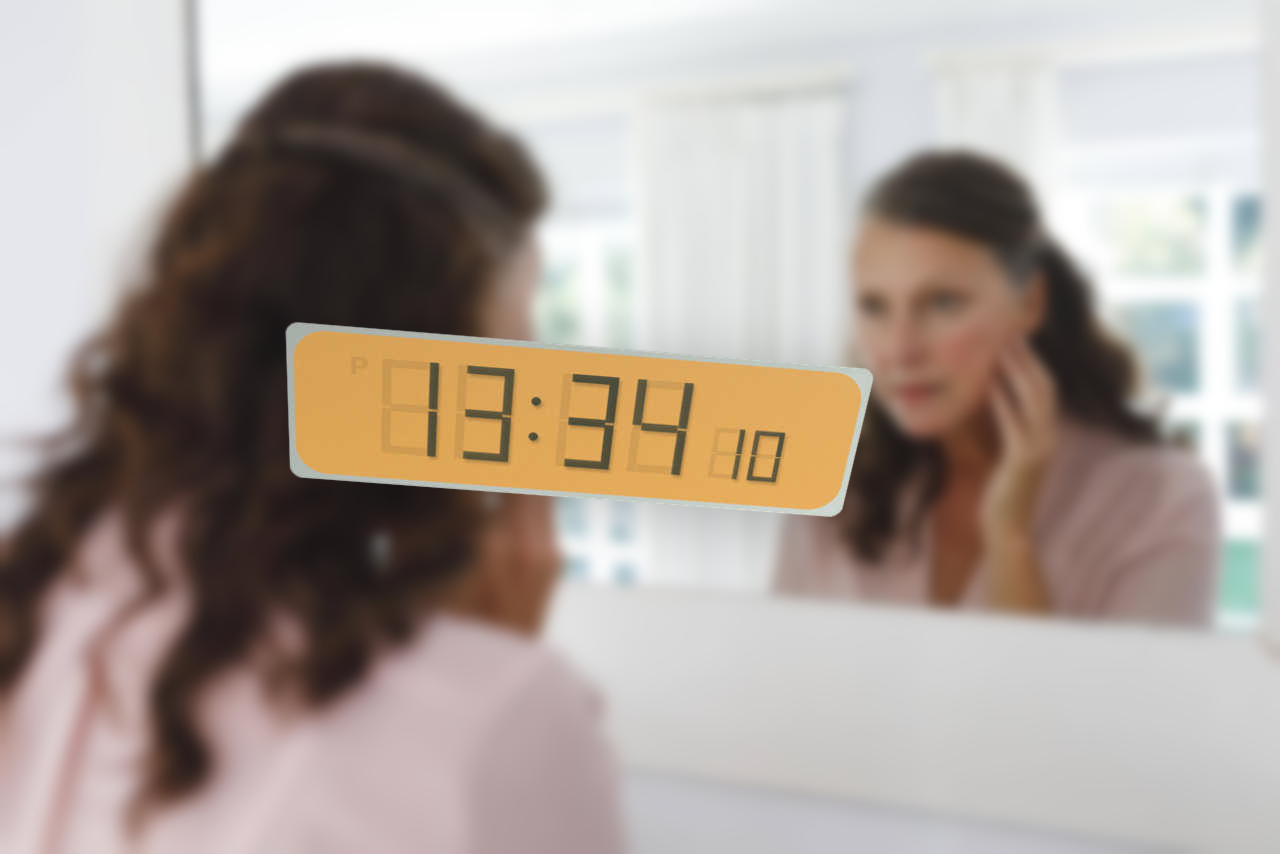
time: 13:34:10
